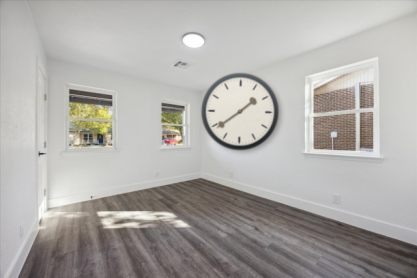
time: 1:39
